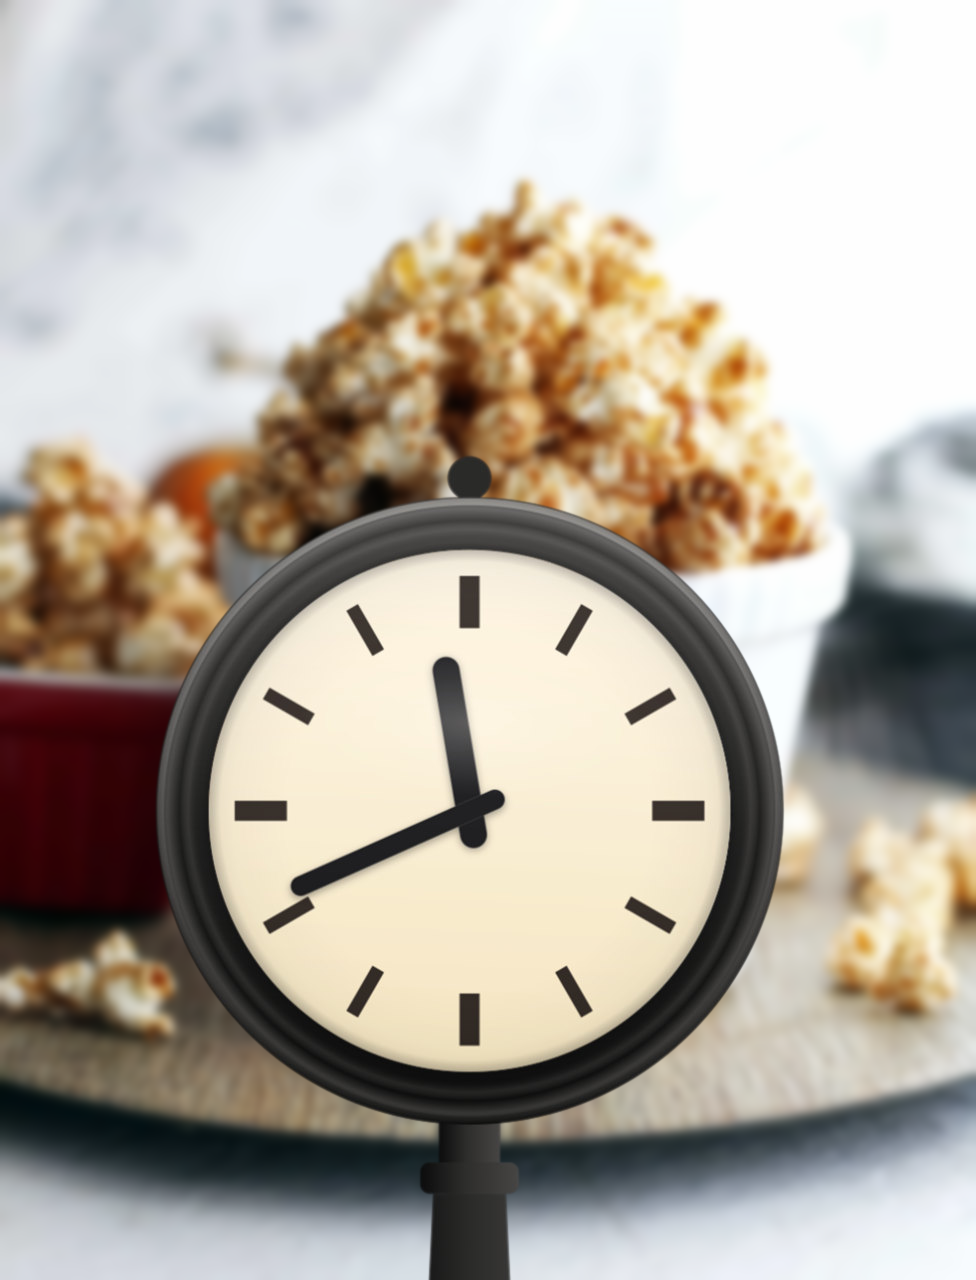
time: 11:41
